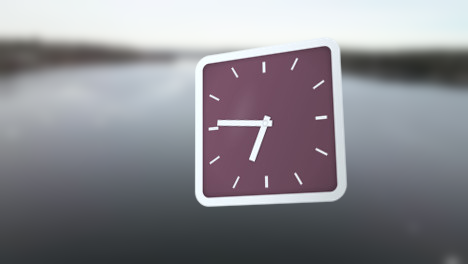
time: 6:46
